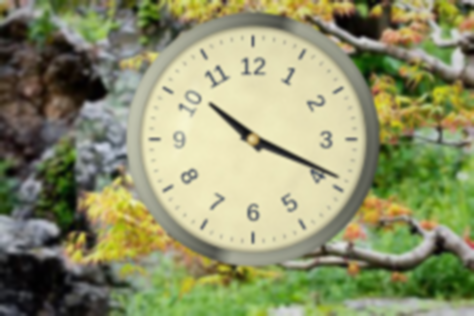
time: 10:19
